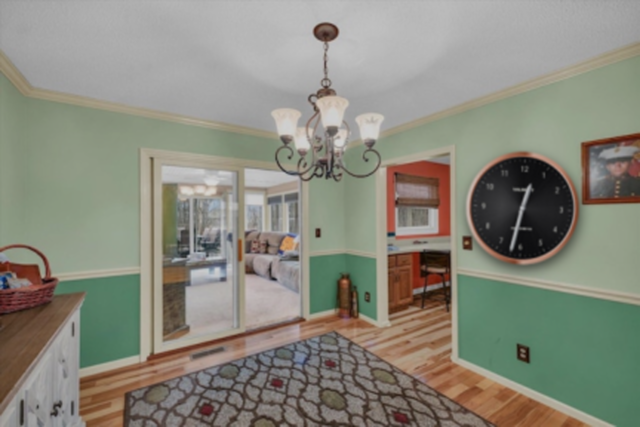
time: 12:32
